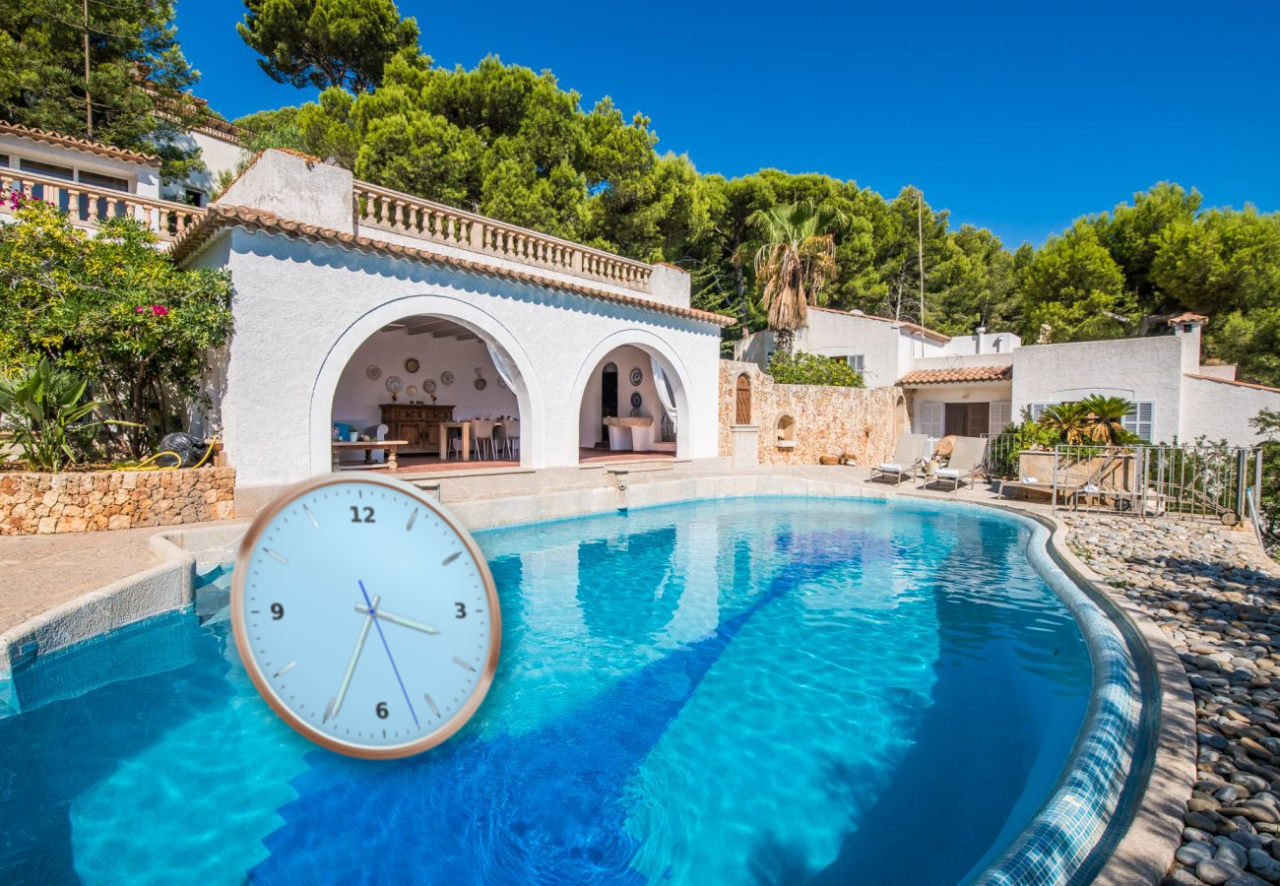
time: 3:34:27
